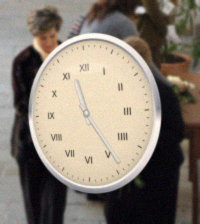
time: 11:24
